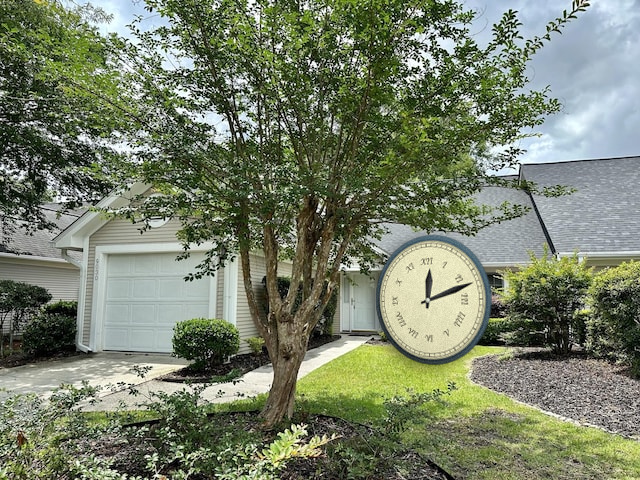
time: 12:12
